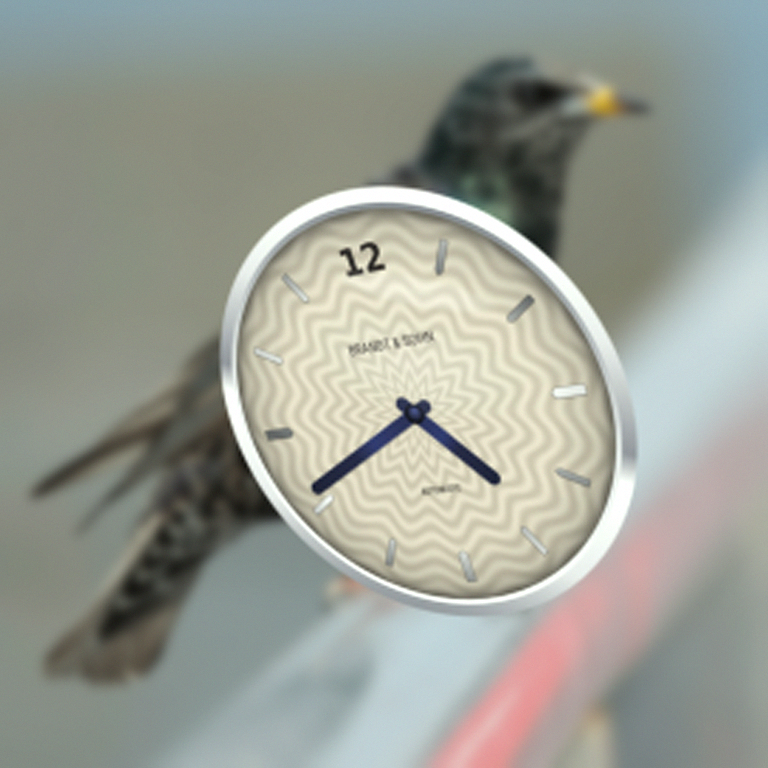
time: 4:41
